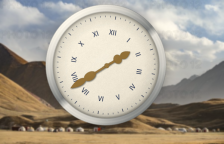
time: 1:38
